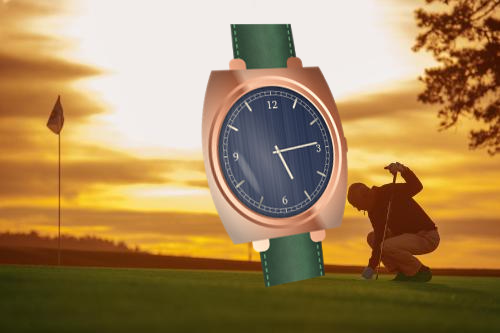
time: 5:14
